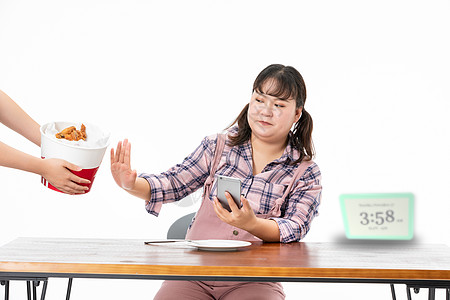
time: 3:58
